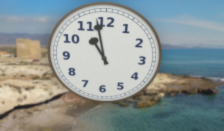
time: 10:58
